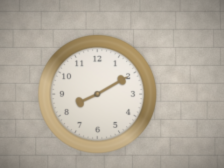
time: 8:10
